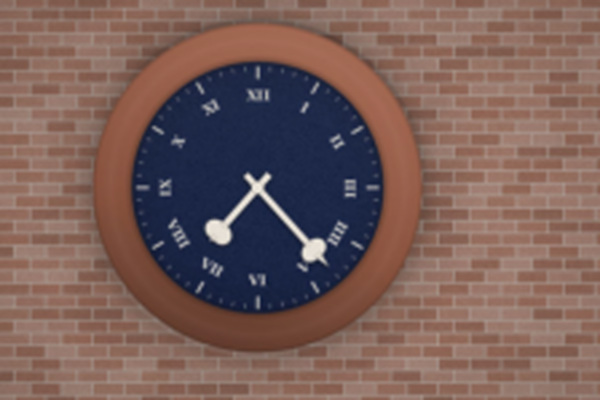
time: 7:23
